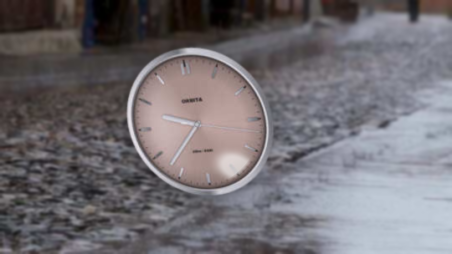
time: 9:37:17
